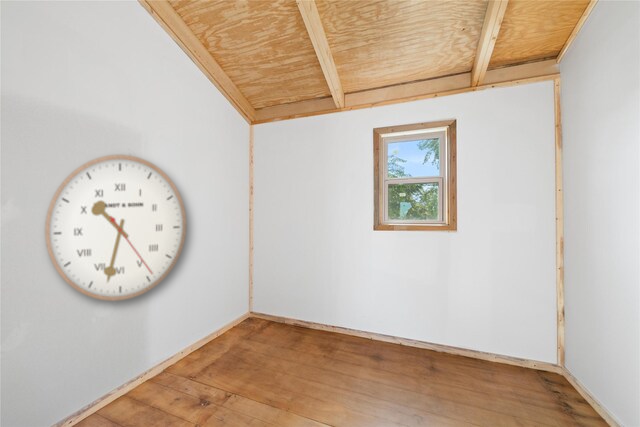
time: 10:32:24
